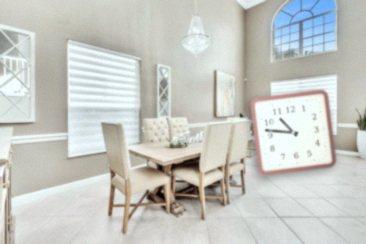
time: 10:47
